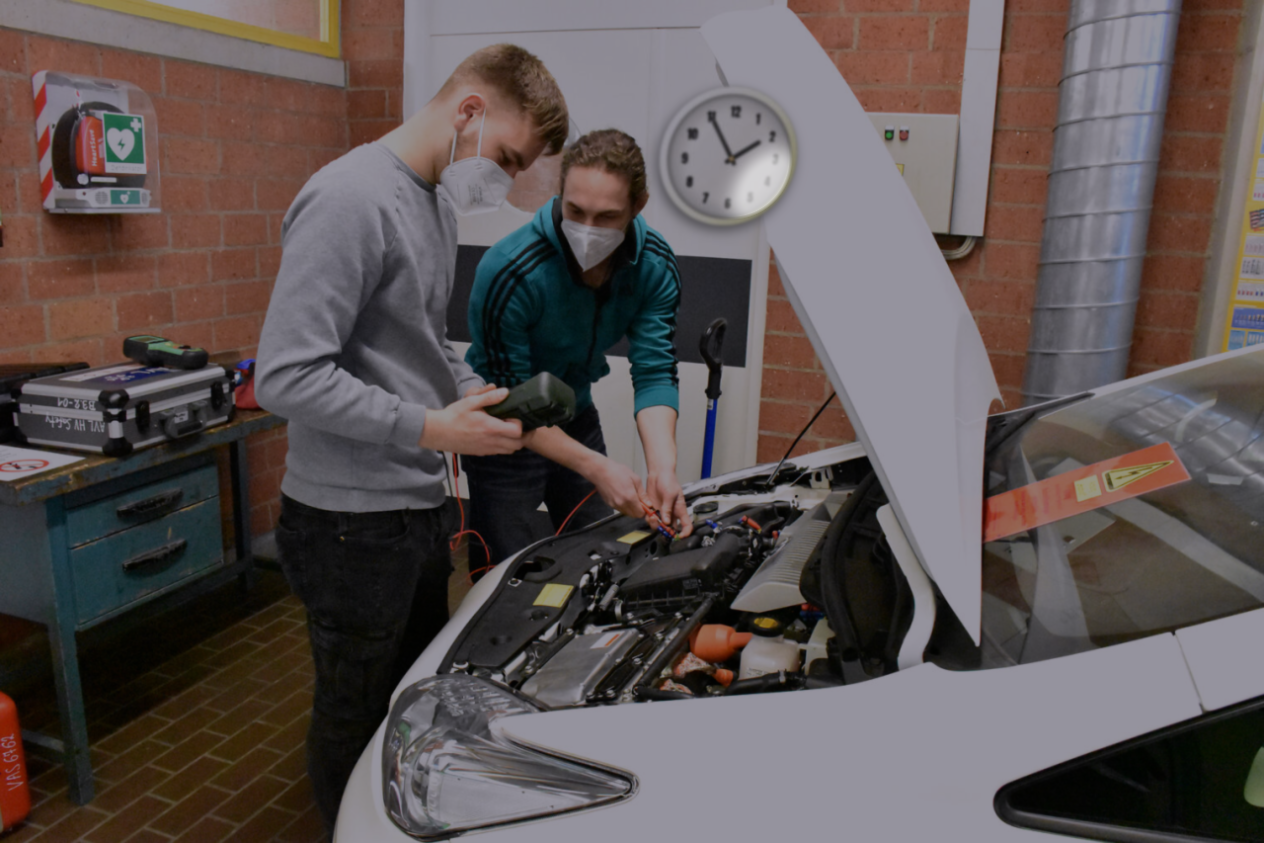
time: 1:55
